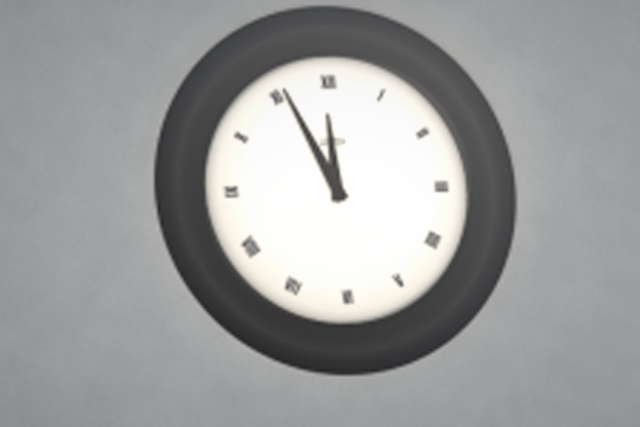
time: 11:56
